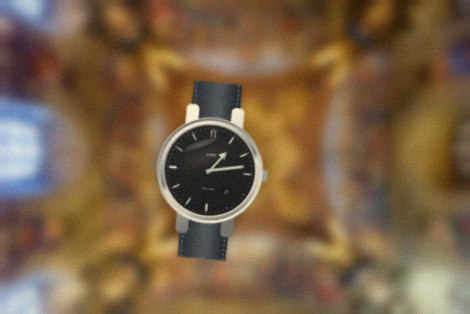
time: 1:13
